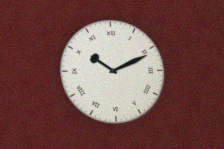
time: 10:11
